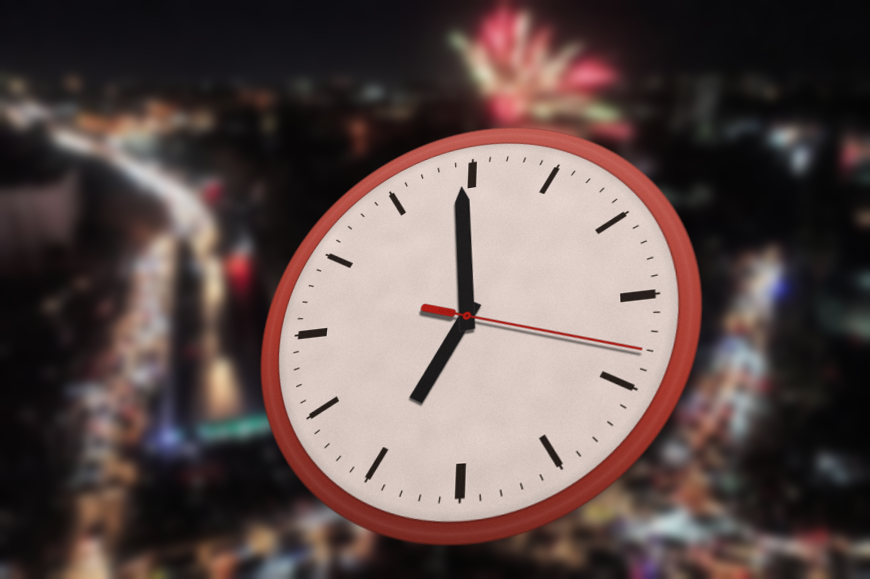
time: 6:59:18
